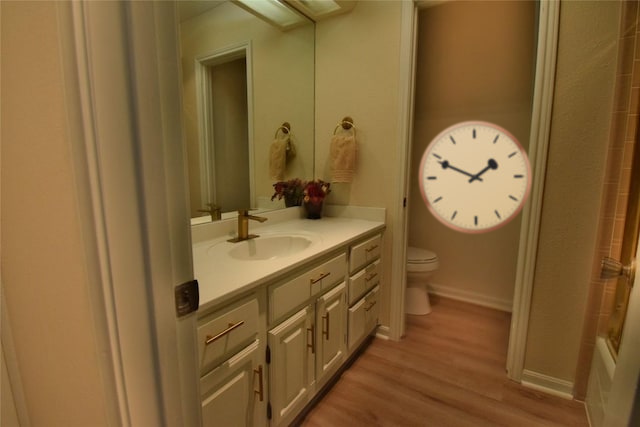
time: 1:49
